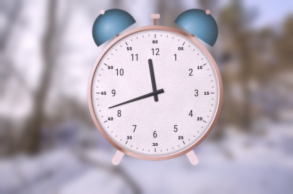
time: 11:42
